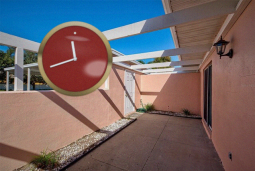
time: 11:42
